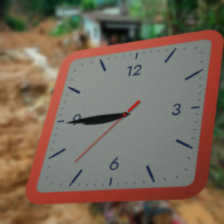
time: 8:44:37
